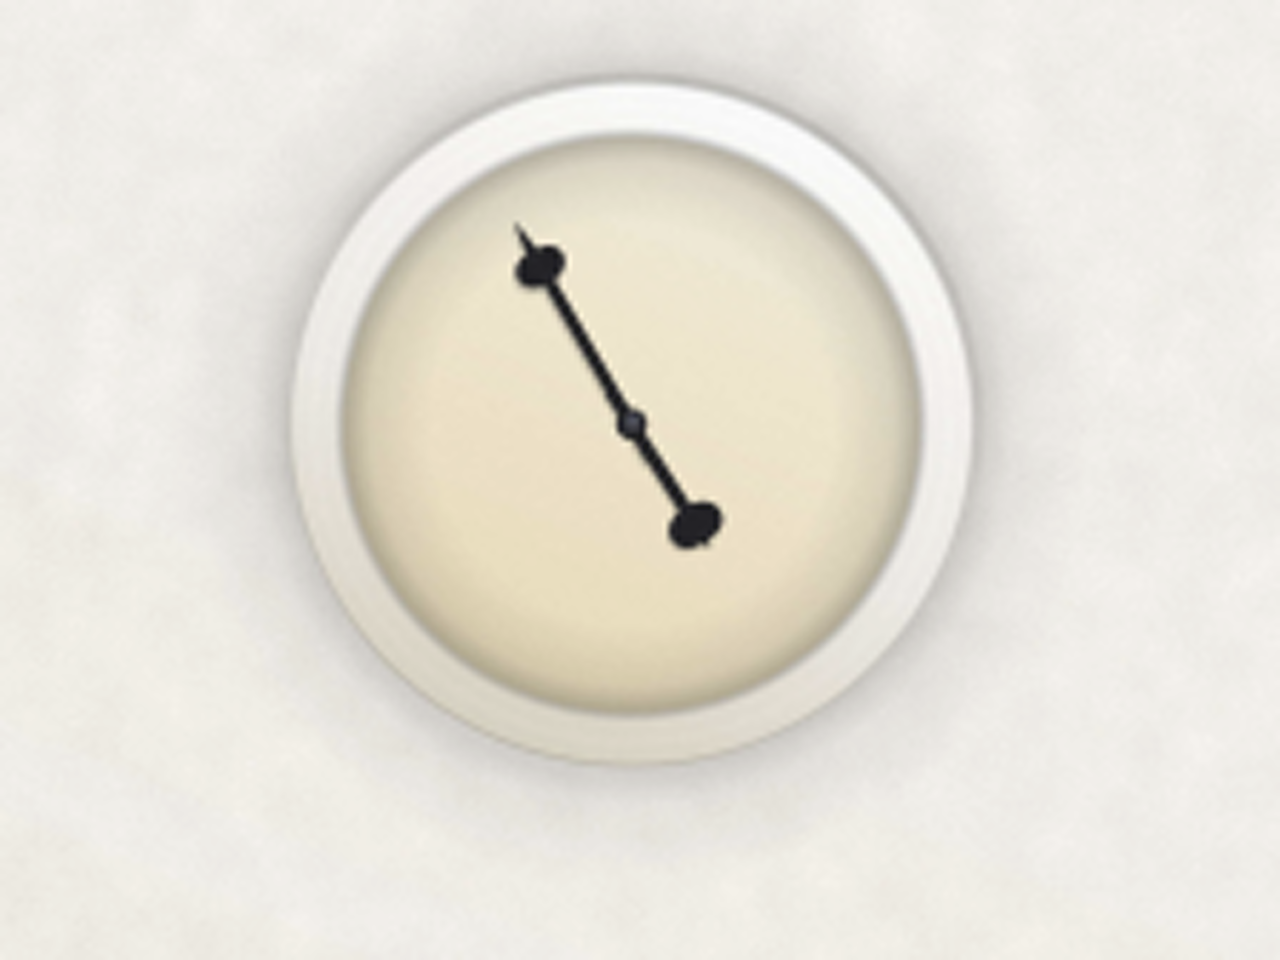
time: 4:55
